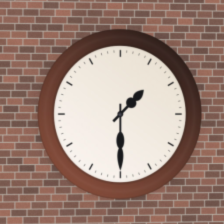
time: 1:30
